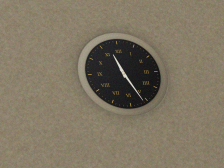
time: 11:26
